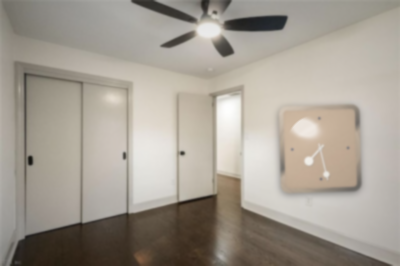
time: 7:28
